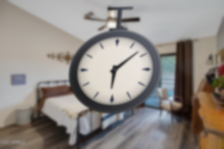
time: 6:08
